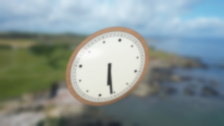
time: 5:26
